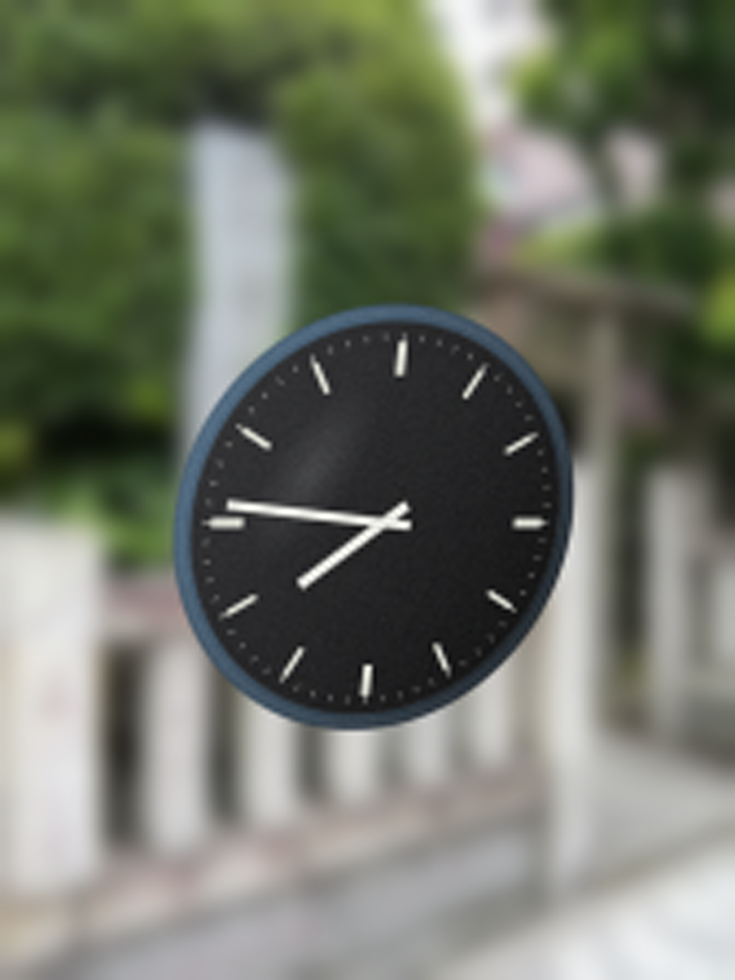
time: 7:46
